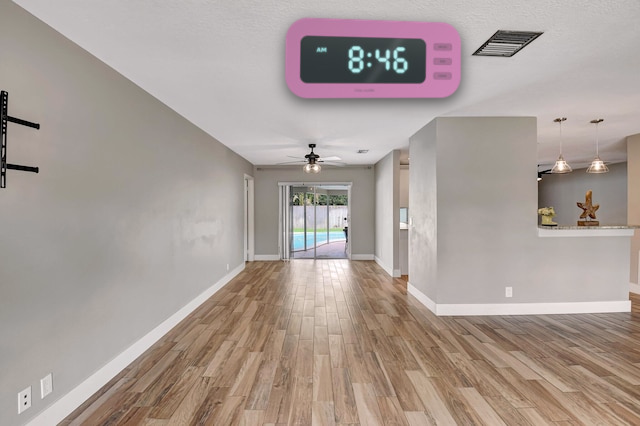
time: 8:46
